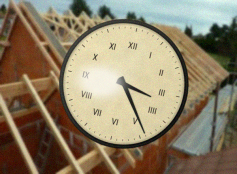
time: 3:24
